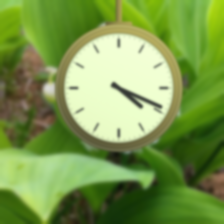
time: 4:19
